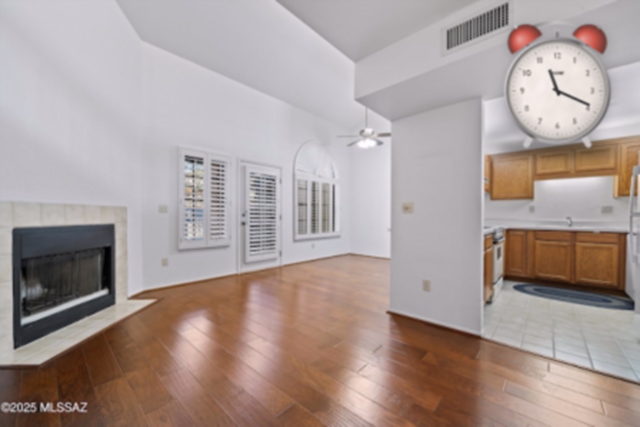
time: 11:19
